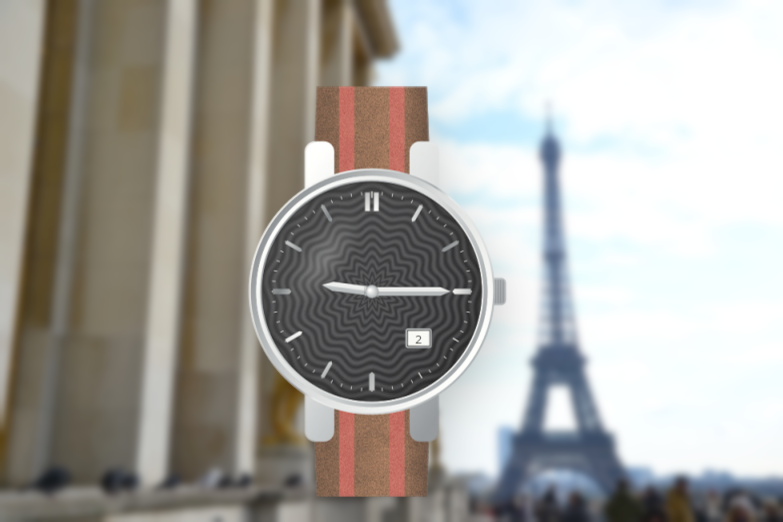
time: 9:15
